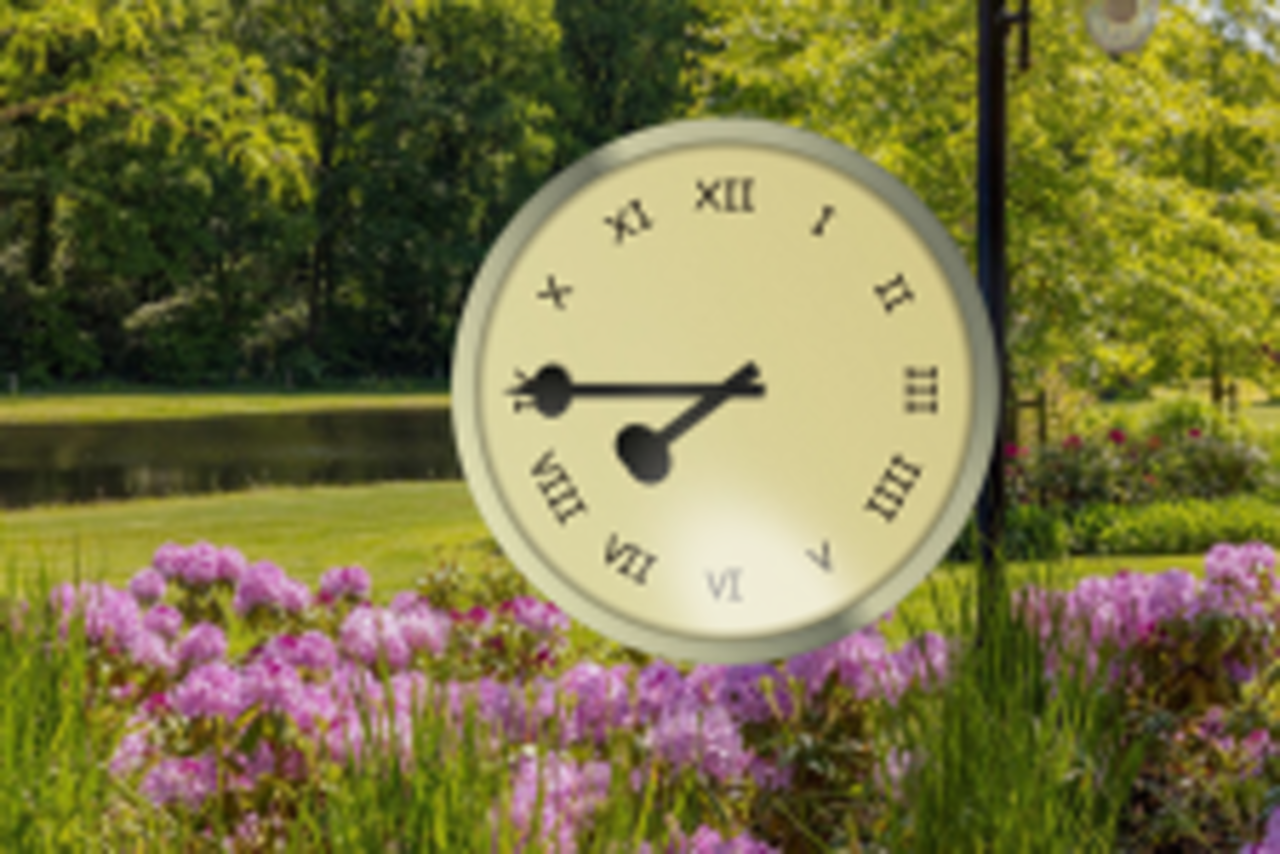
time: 7:45
